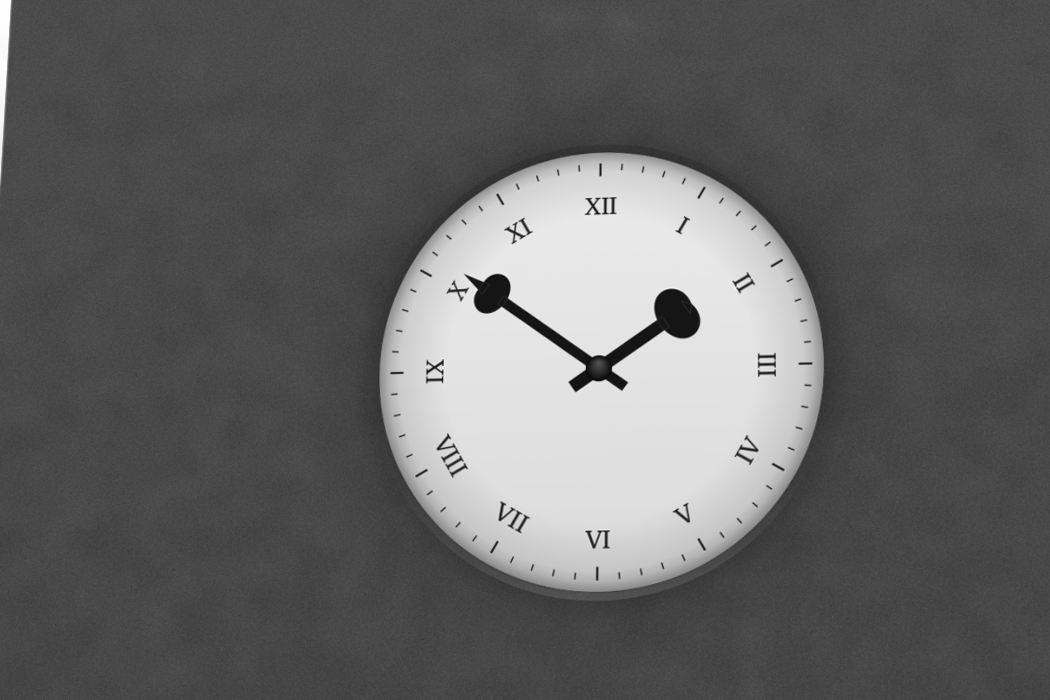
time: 1:51
